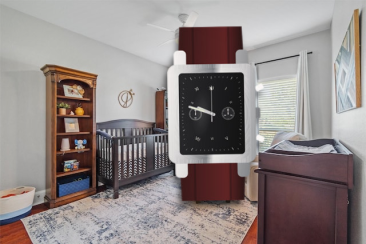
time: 9:48
